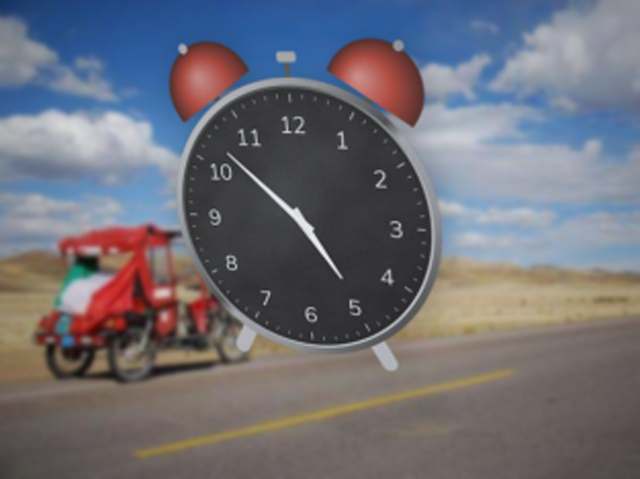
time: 4:52
